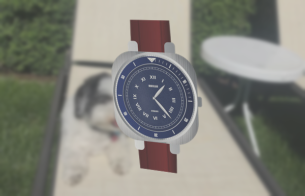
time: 1:23
